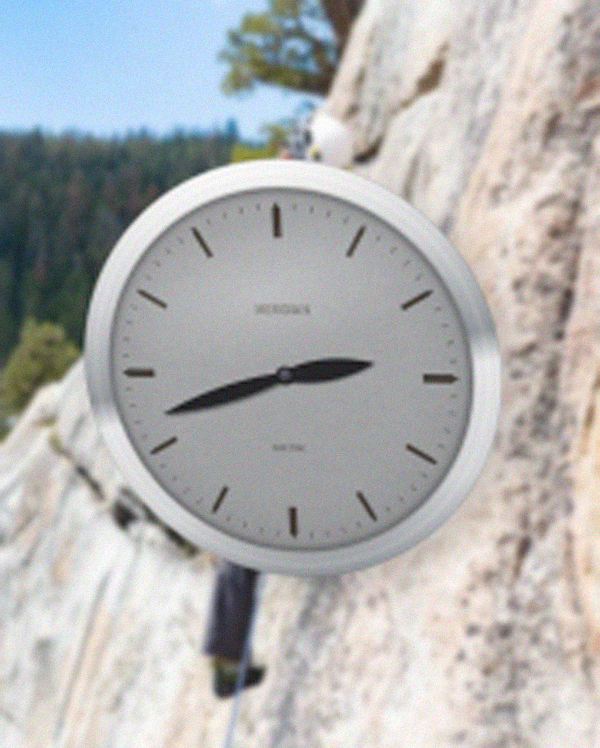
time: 2:42
